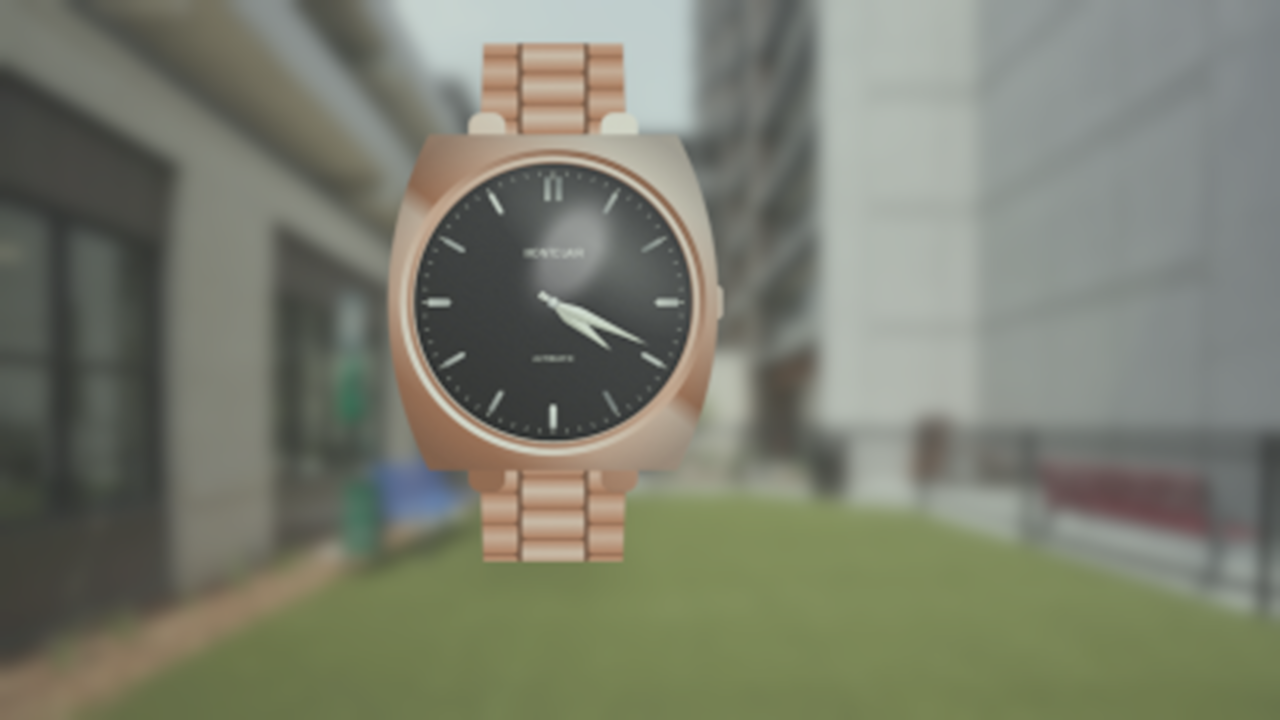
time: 4:19
